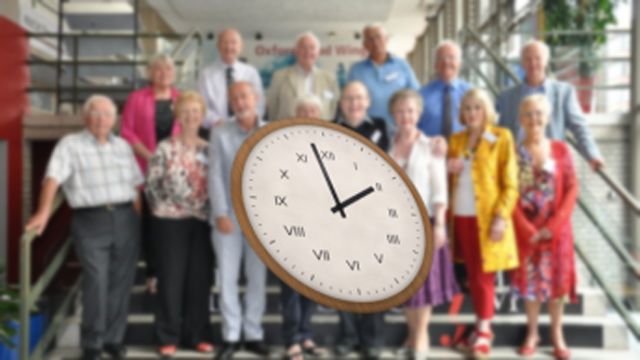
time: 1:58
